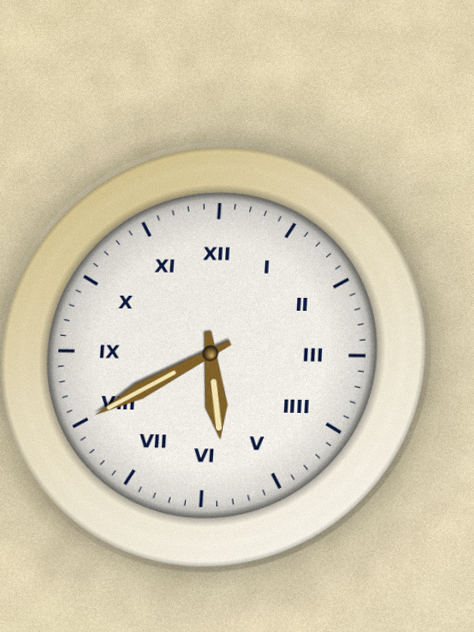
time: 5:40
